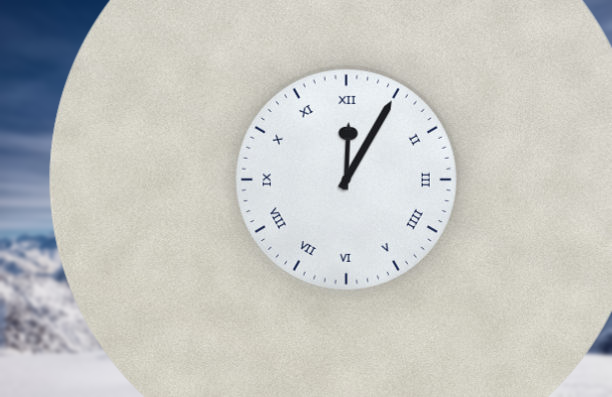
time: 12:05
